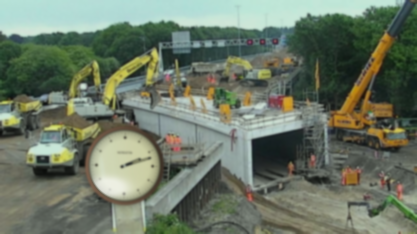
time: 2:12
